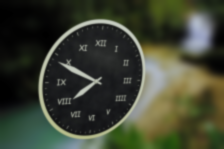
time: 7:49
